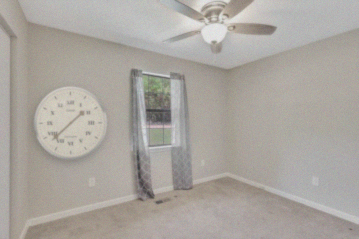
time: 1:38
